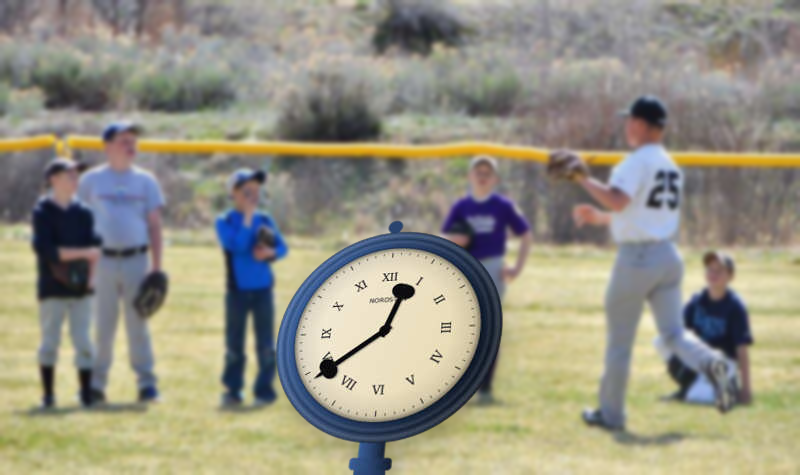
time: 12:39
